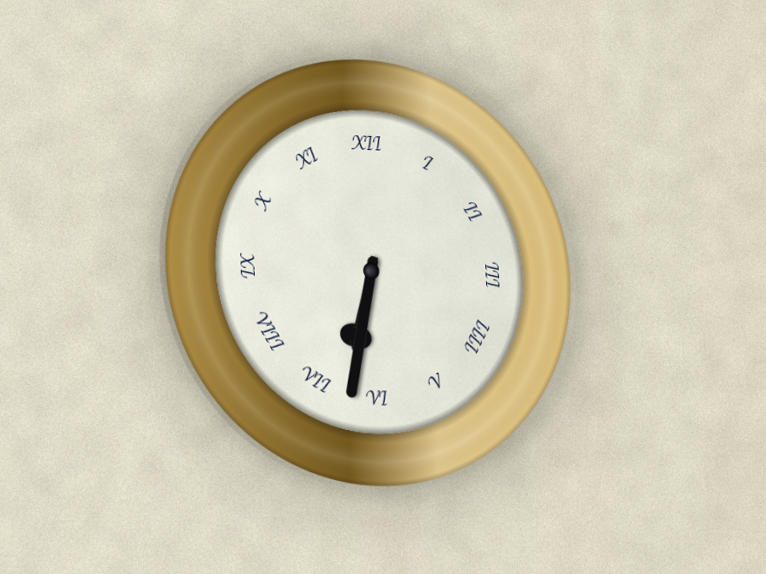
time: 6:32
